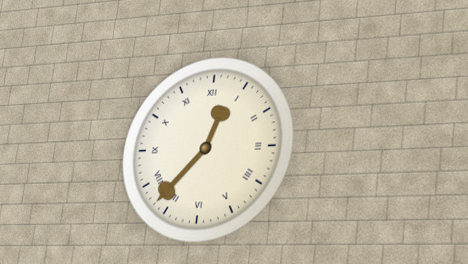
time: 12:37
